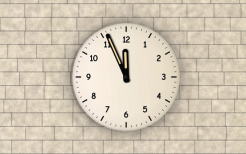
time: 11:56
